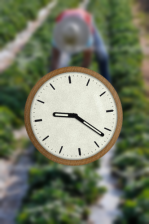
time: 9:22
